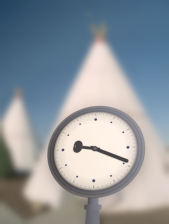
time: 9:19
